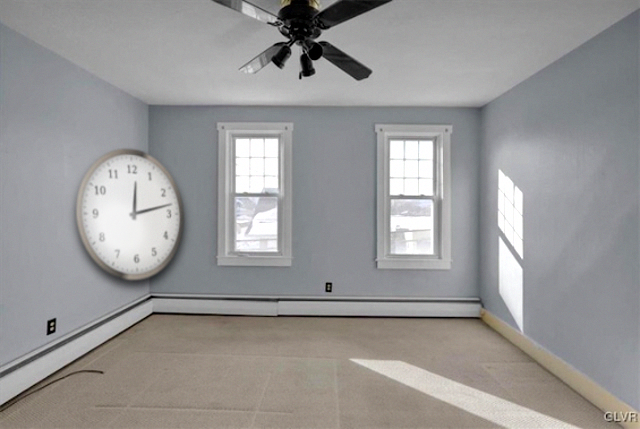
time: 12:13
